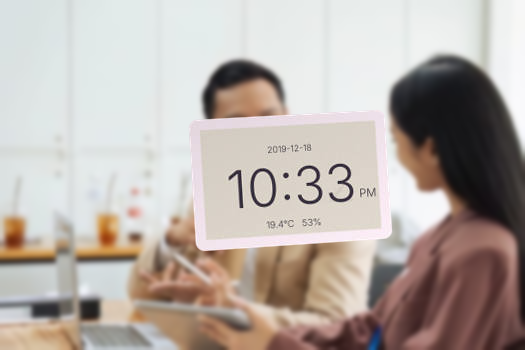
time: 10:33
